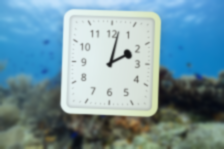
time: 2:02
